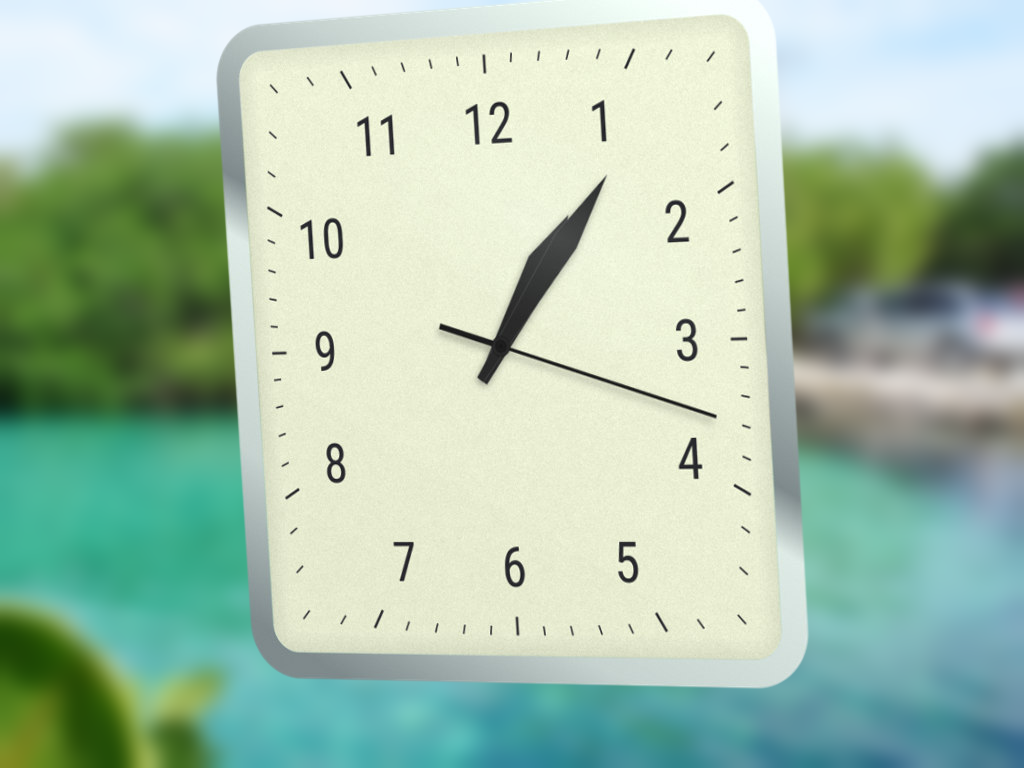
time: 1:06:18
